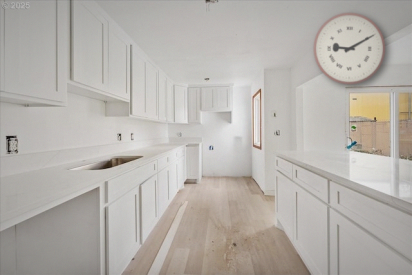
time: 9:10
